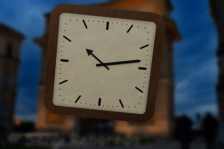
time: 10:13
